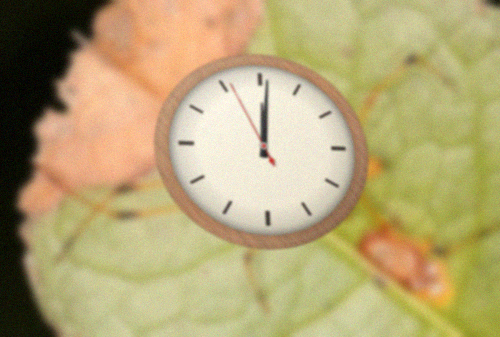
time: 12:00:56
